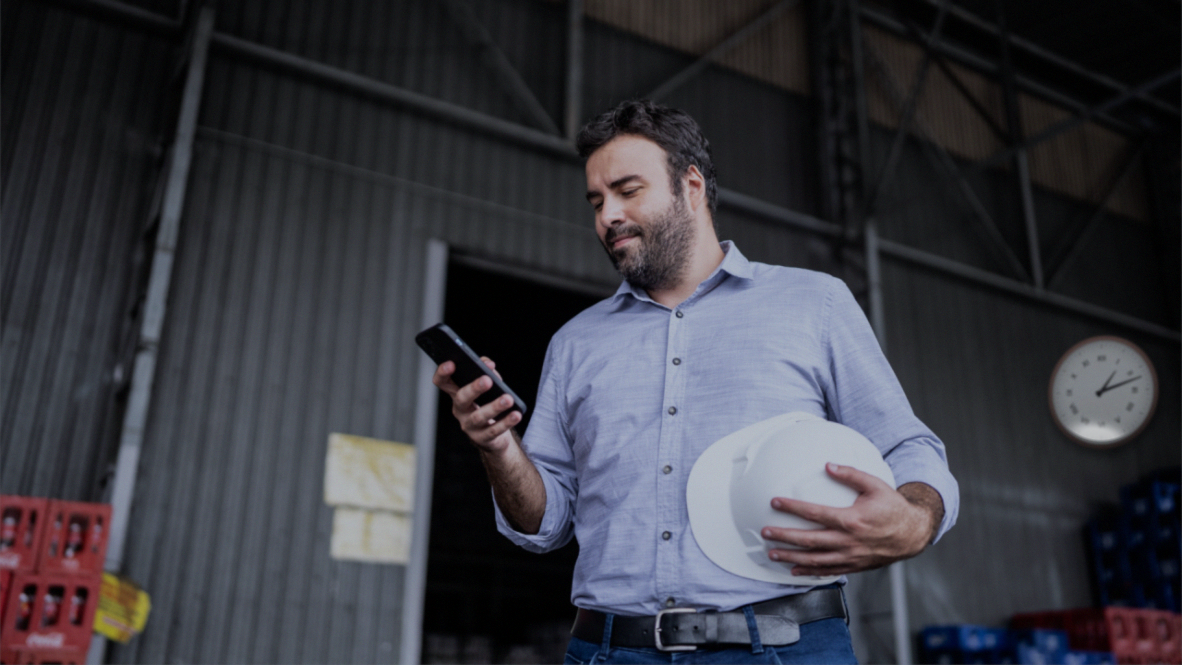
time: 1:12
